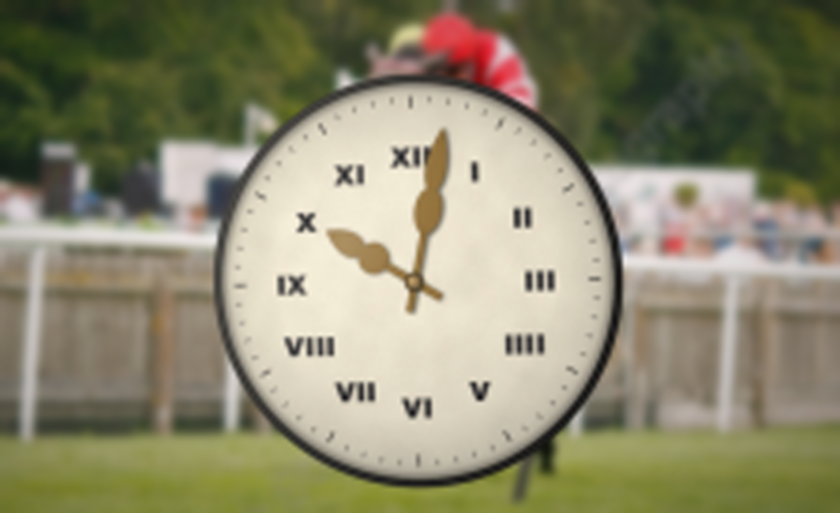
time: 10:02
